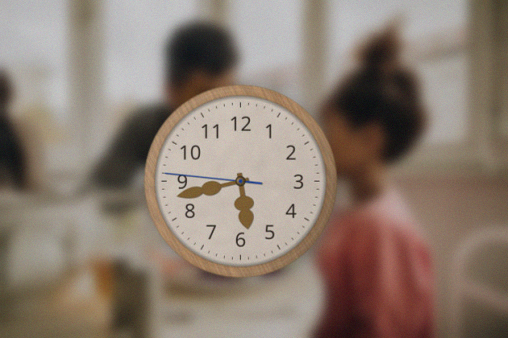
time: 5:42:46
